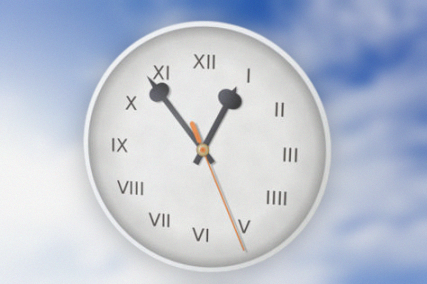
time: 12:53:26
